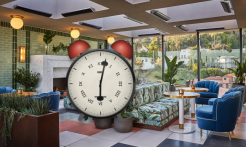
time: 6:02
